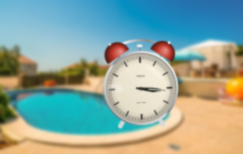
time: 3:16
